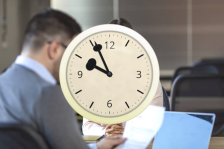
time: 9:56
